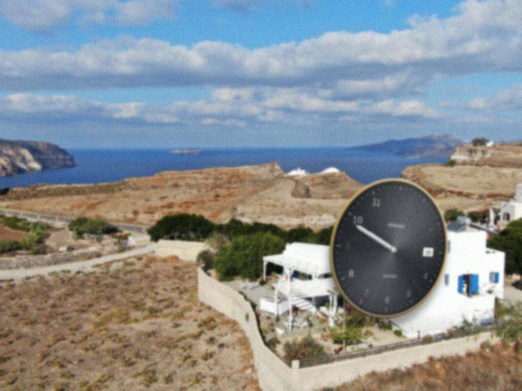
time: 9:49
